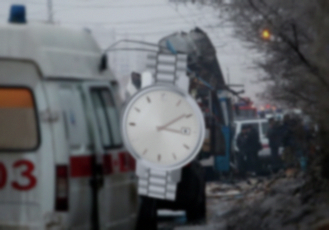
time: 3:09
